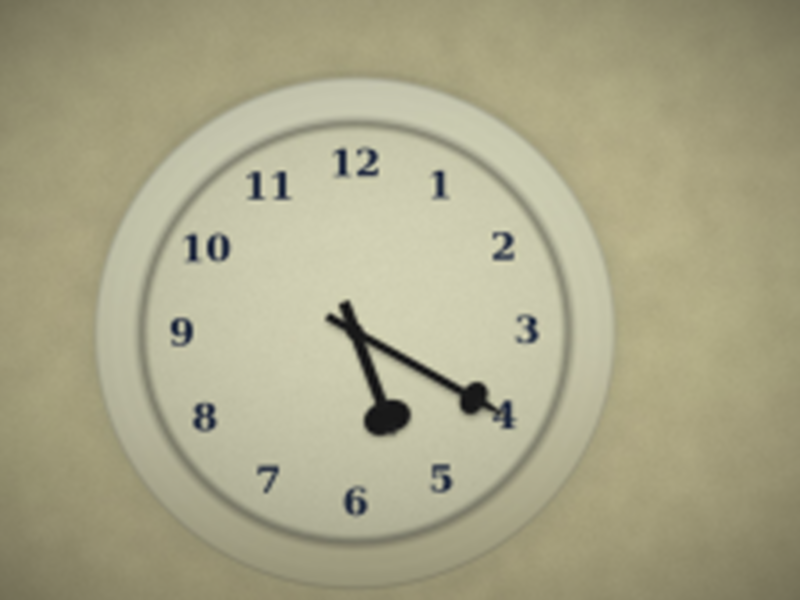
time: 5:20
